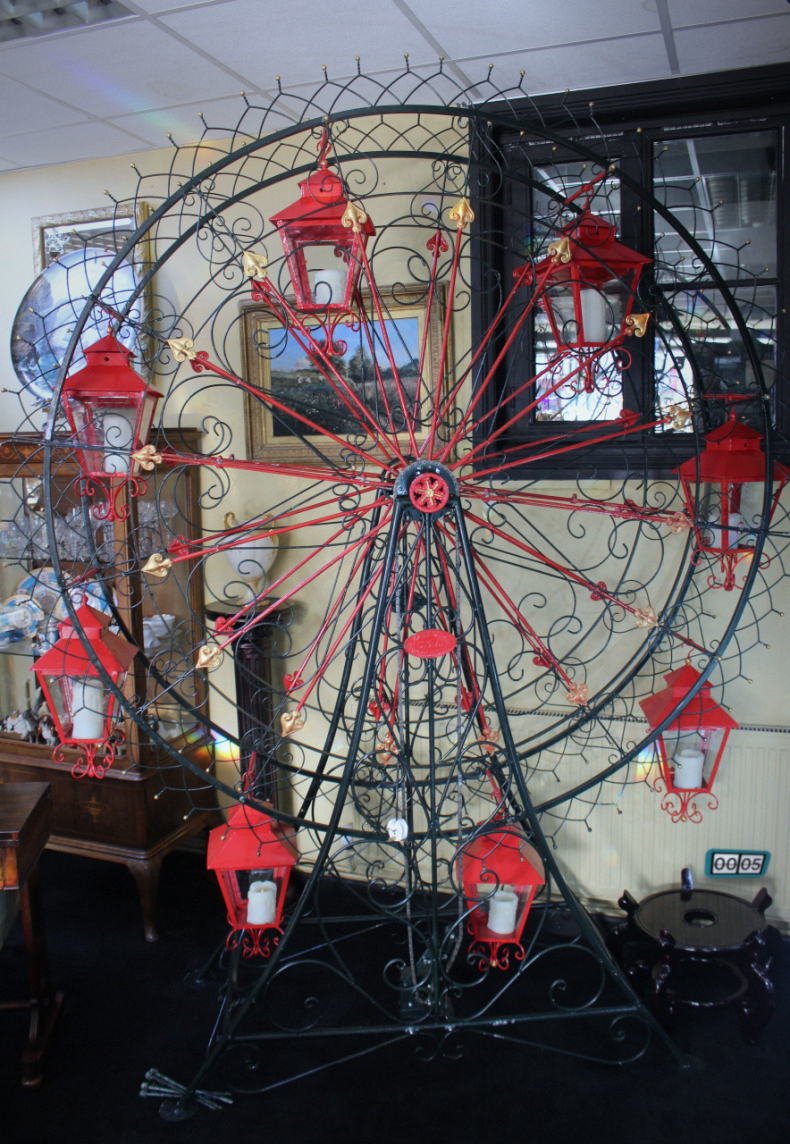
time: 0:05
